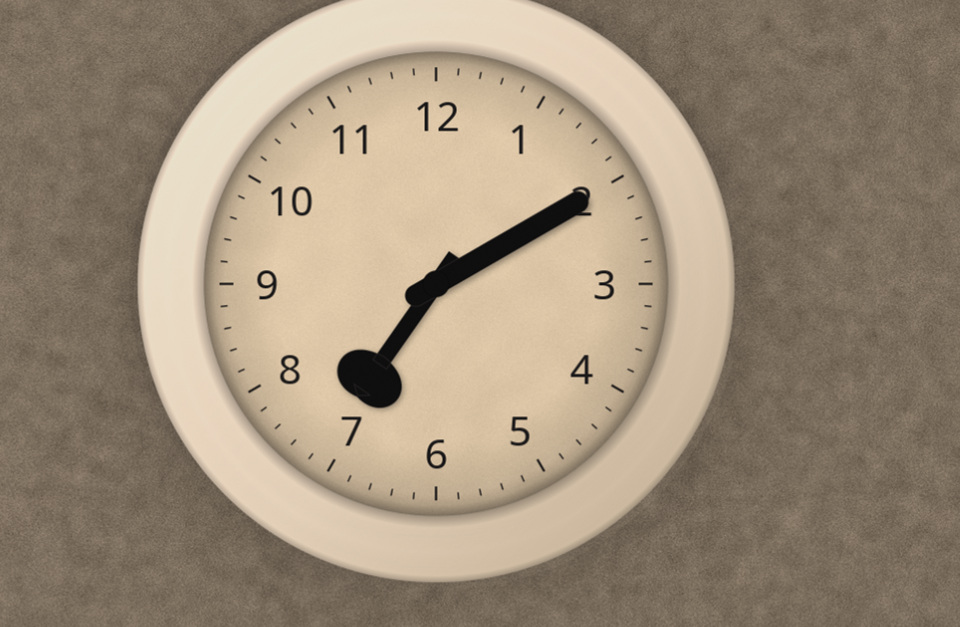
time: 7:10
